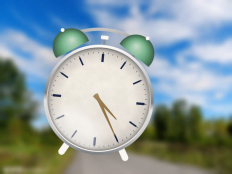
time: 4:25
